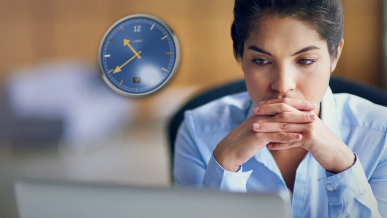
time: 10:39
